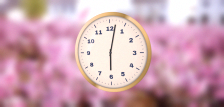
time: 6:02
